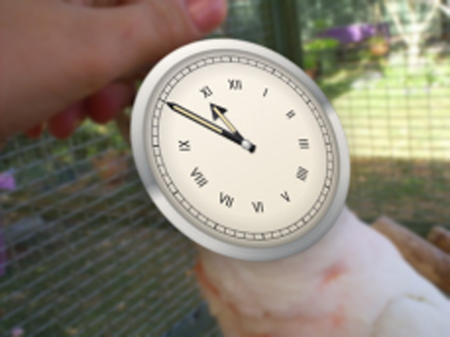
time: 10:50
